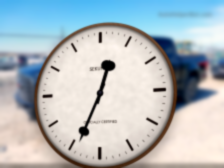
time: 12:34
